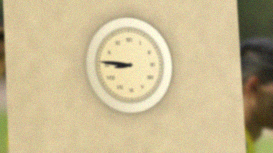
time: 8:46
